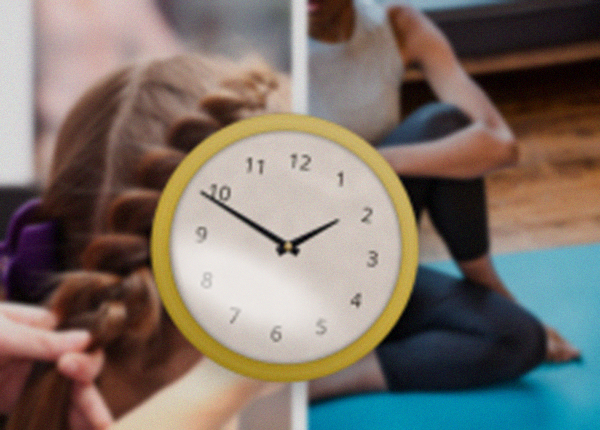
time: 1:49
